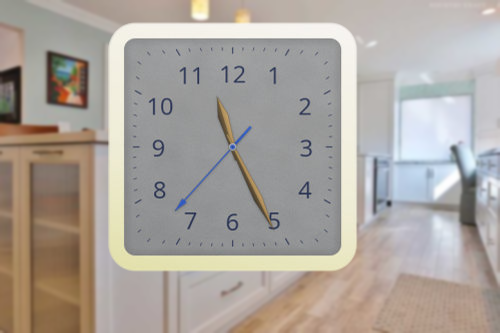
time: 11:25:37
